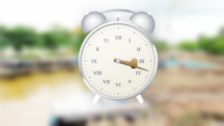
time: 3:18
